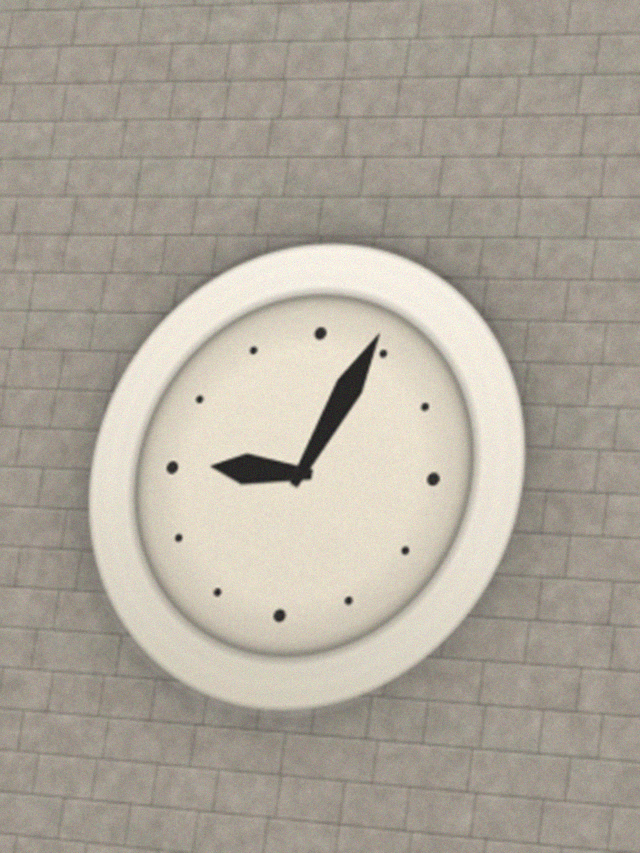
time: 9:04
